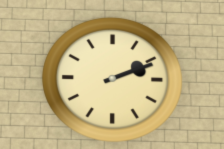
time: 2:11
